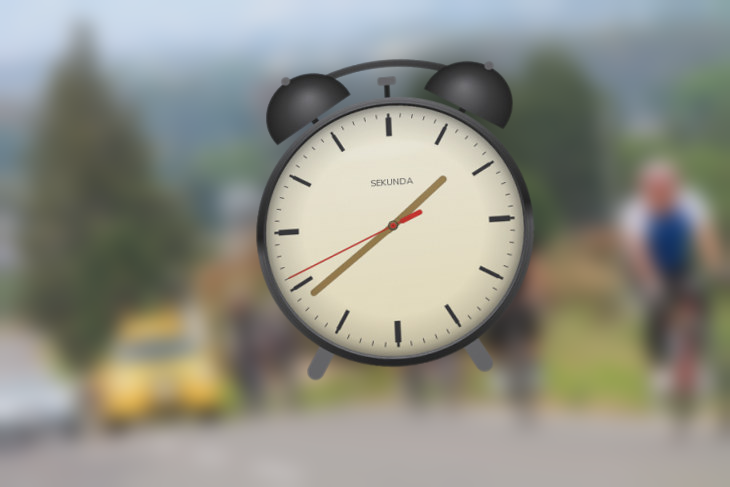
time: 1:38:41
